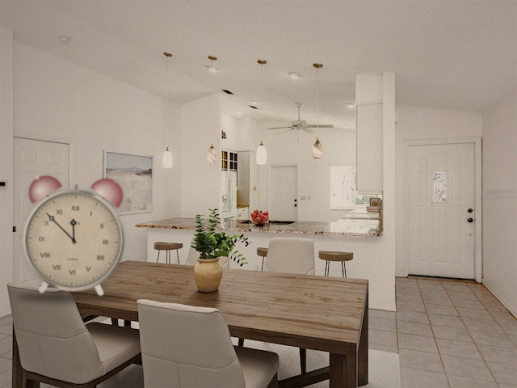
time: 11:52
